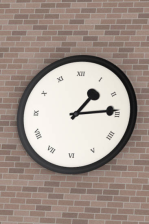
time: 1:14
